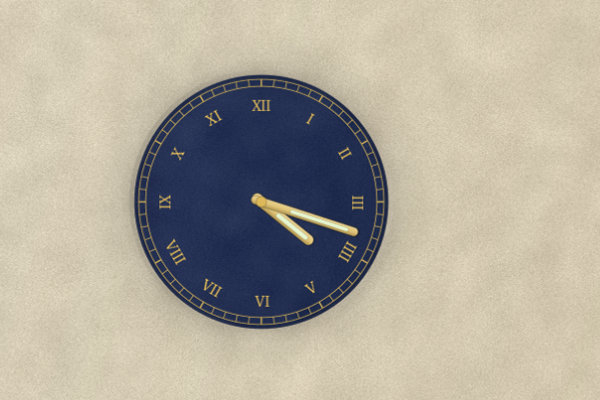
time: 4:18
